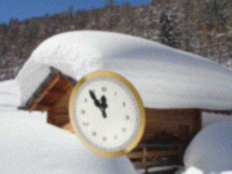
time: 11:54
